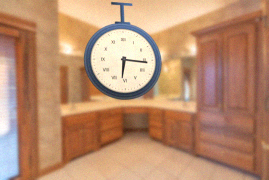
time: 6:16
